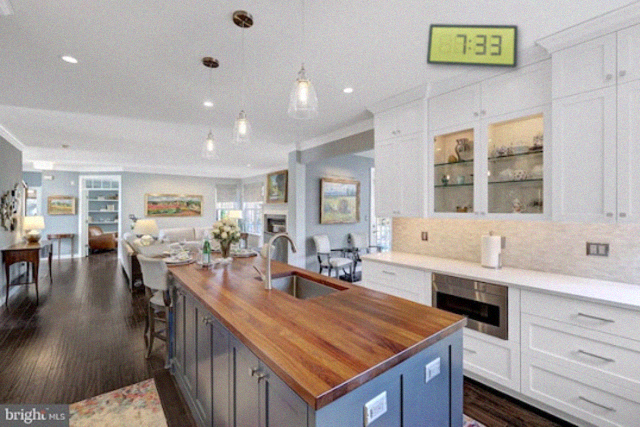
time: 7:33
